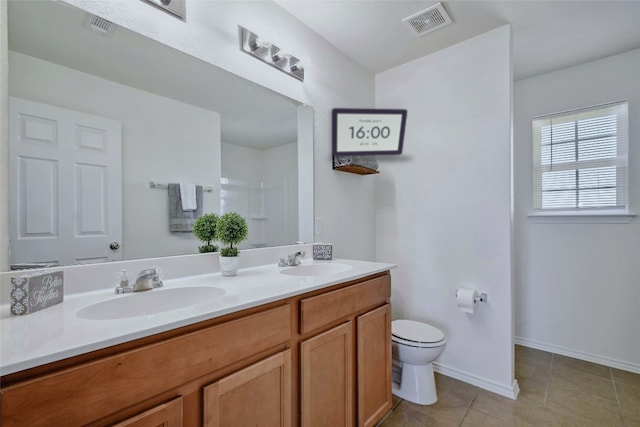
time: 16:00
